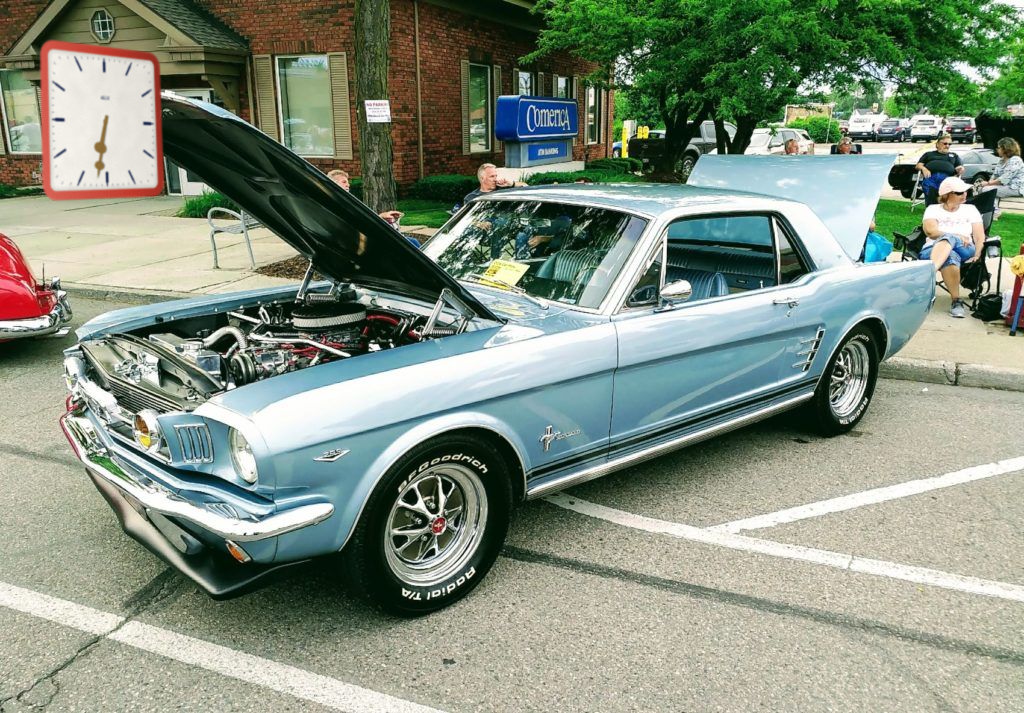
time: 6:32
